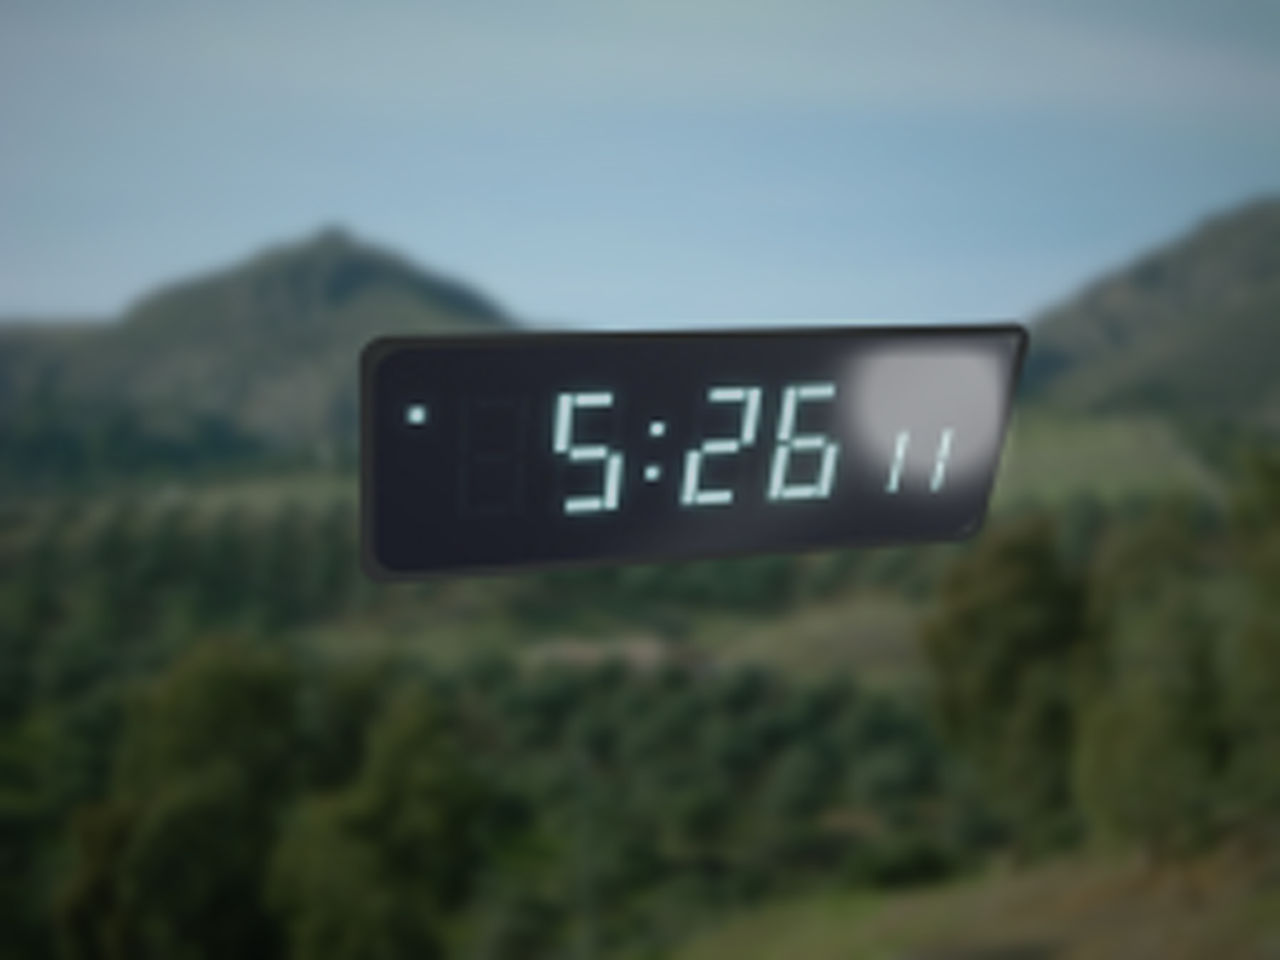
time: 5:26:11
